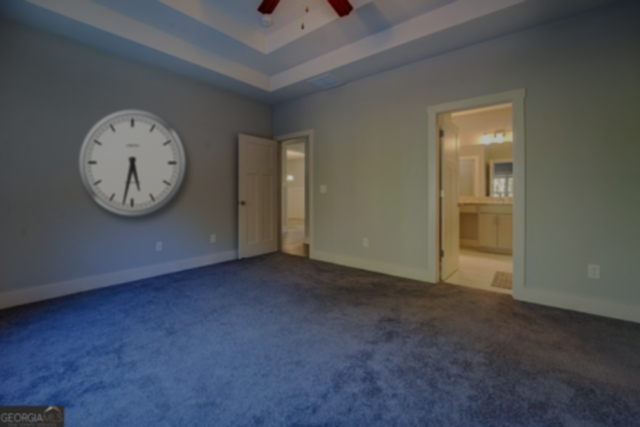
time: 5:32
